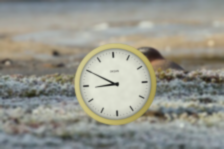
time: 8:50
